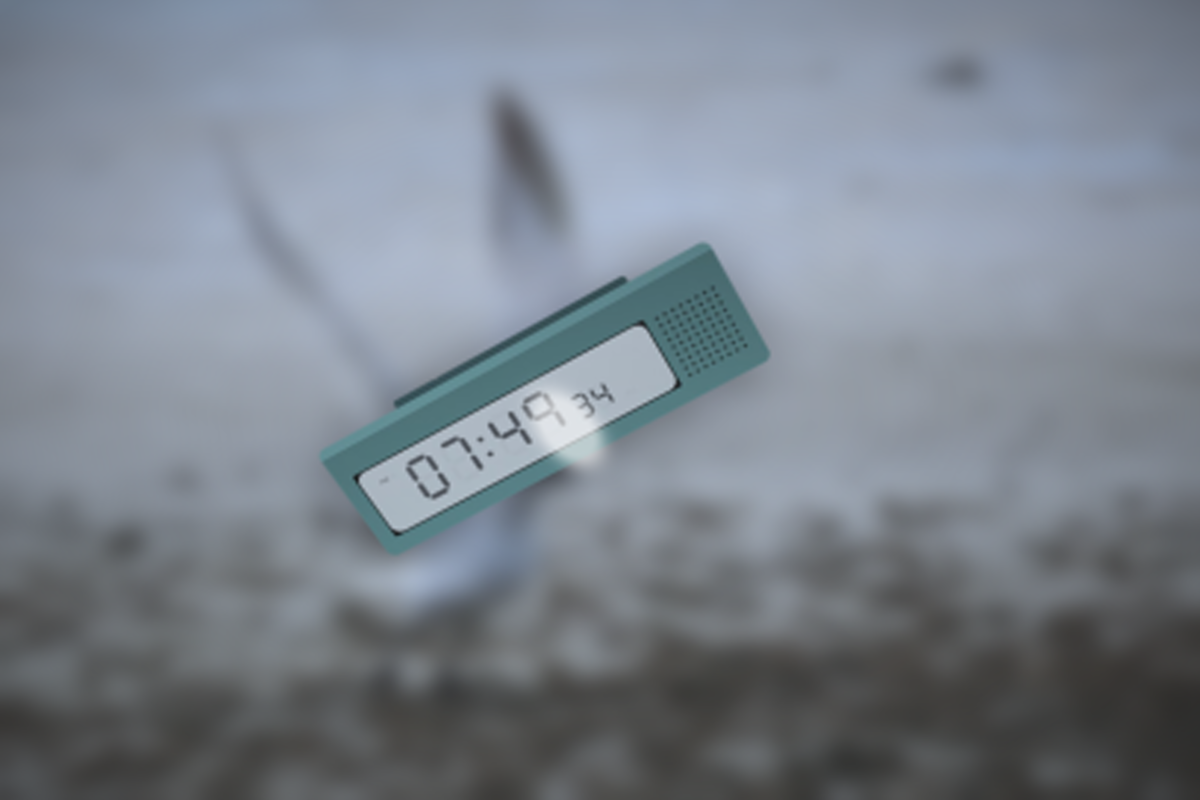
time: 7:49:34
